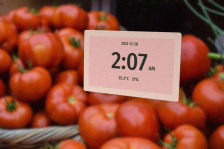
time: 2:07
